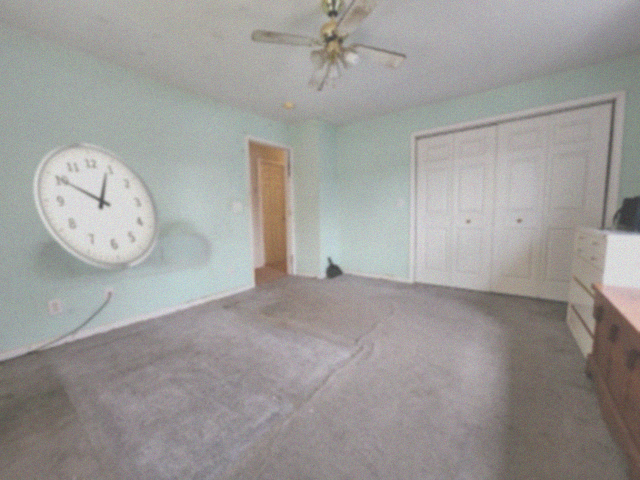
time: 12:50
